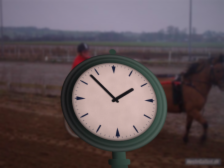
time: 1:53
